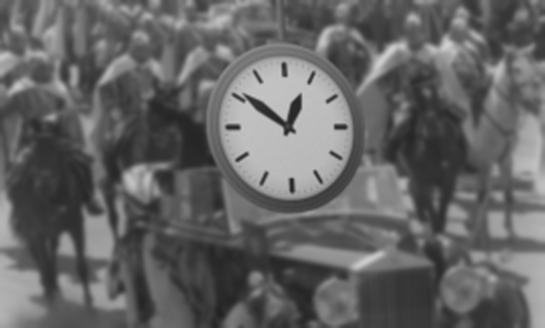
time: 12:51
